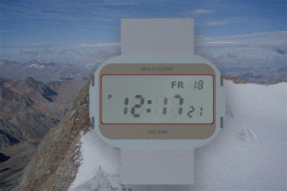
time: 12:17:21
